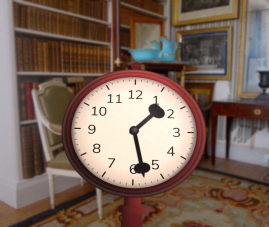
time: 1:28
